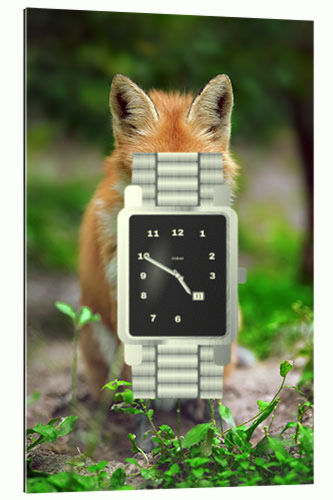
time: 4:50
